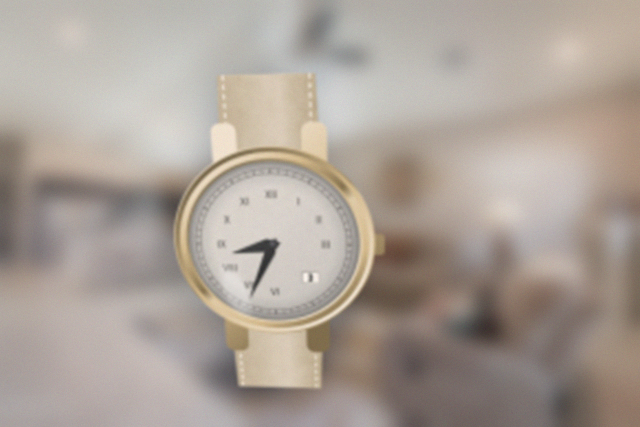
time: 8:34
